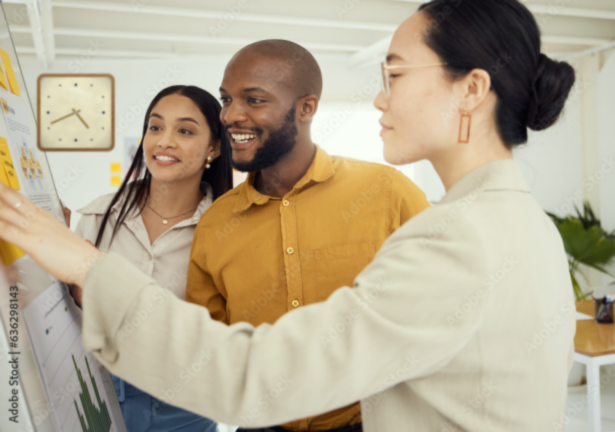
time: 4:41
